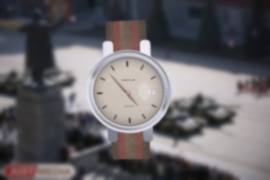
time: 4:53
